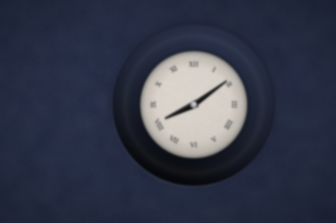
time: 8:09
